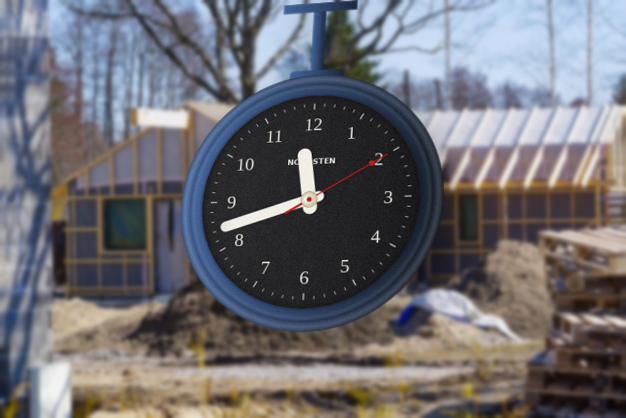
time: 11:42:10
